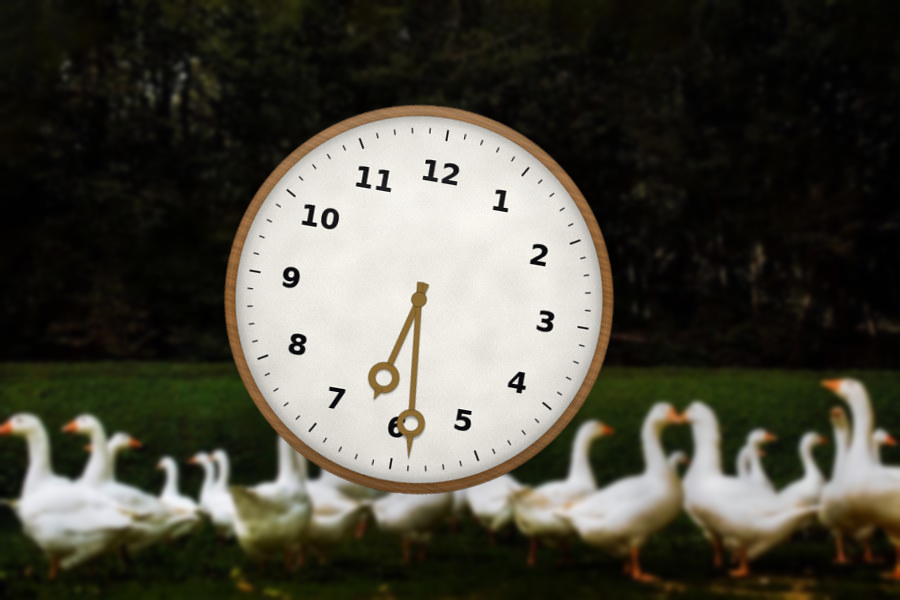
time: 6:29
